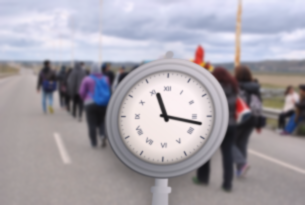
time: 11:17
